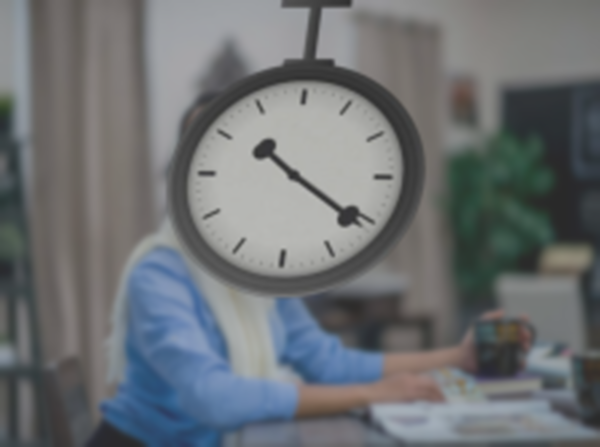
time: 10:21
